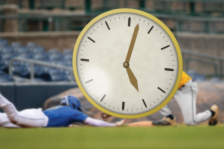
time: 5:02
